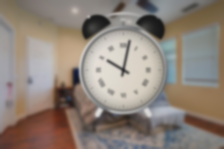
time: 10:02
